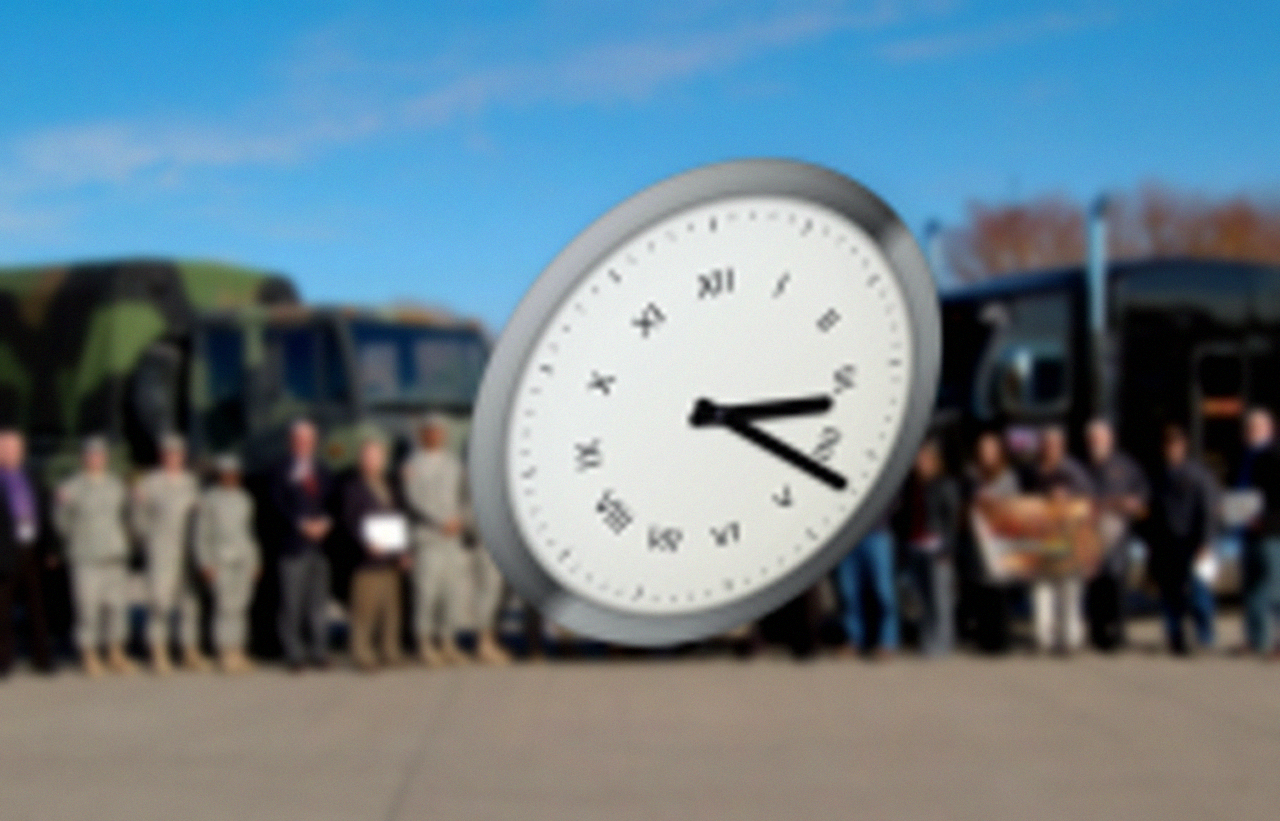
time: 3:22
